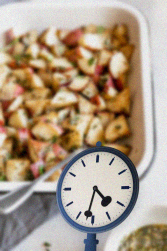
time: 4:32
